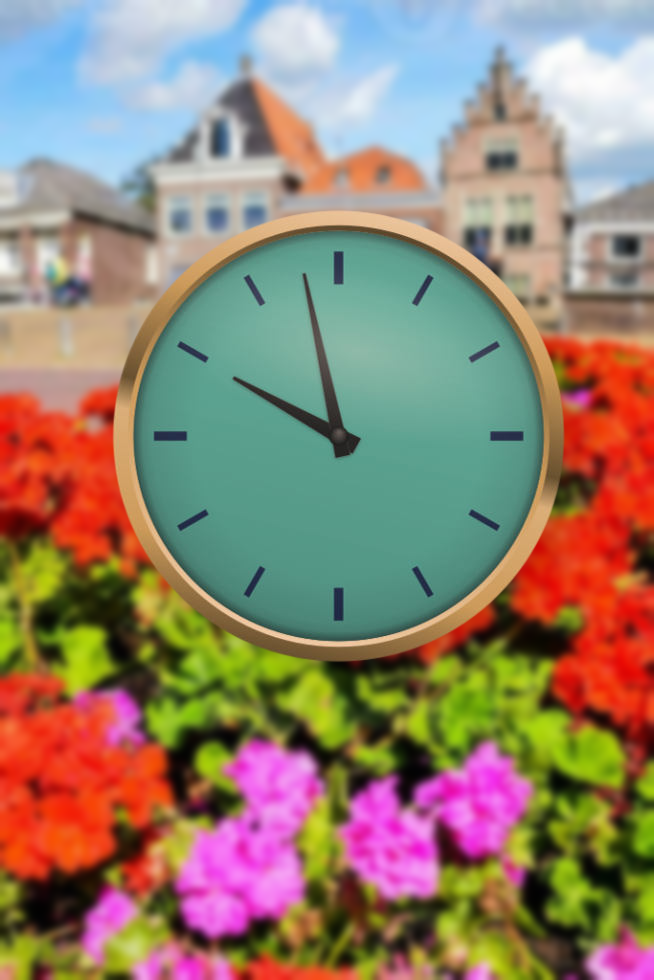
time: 9:58
